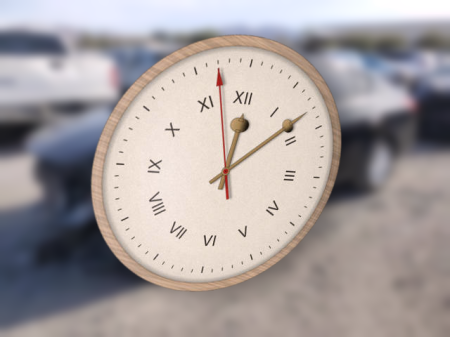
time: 12:07:57
